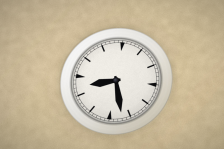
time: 8:27
